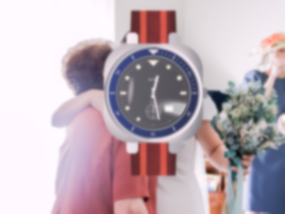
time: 12:28
